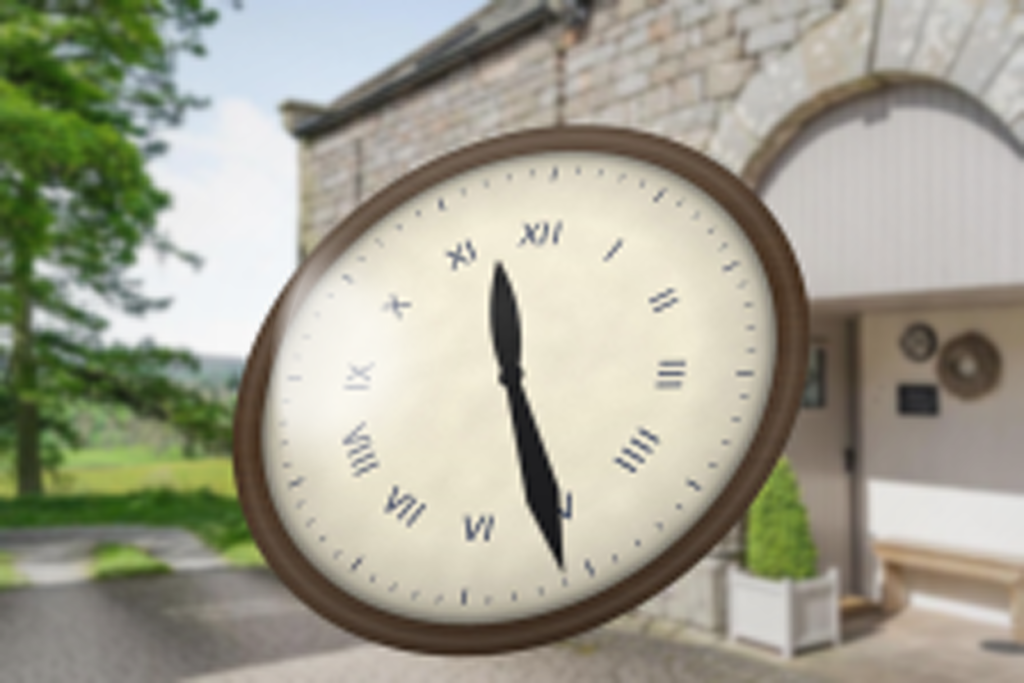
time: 11:26
